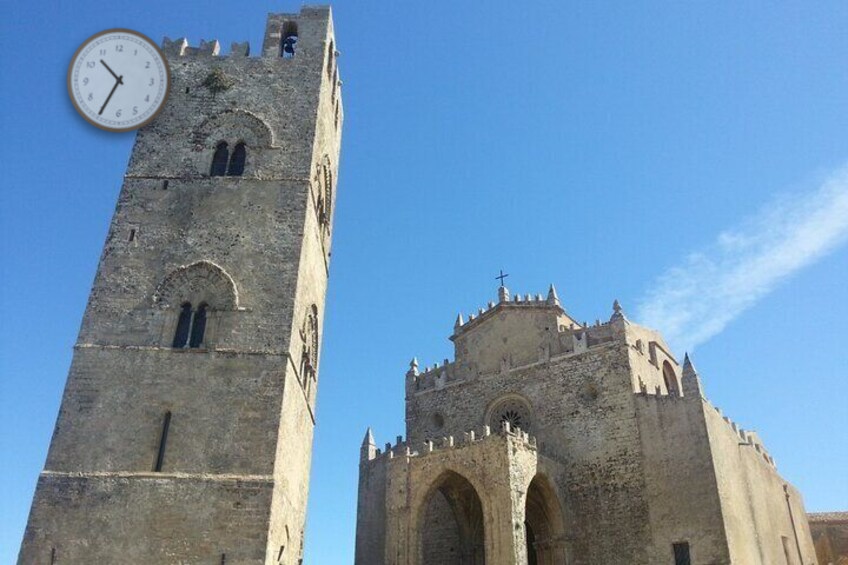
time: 10:35
